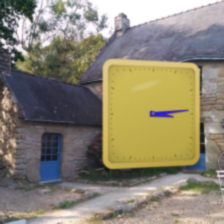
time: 3:14
